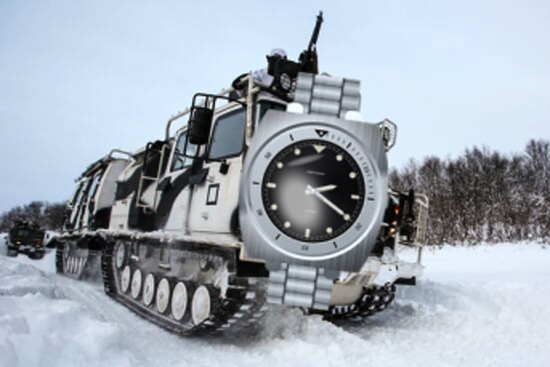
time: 2:20
